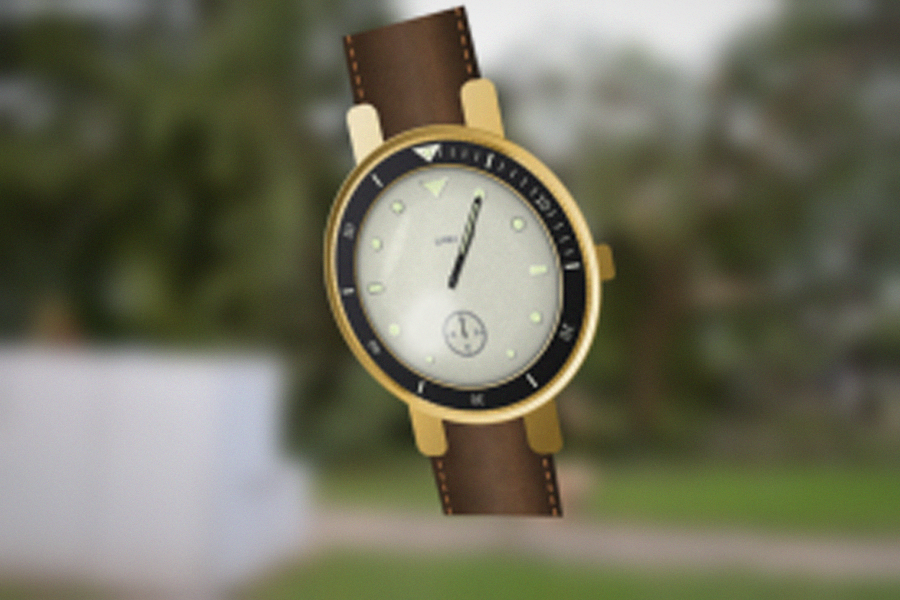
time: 1:05
